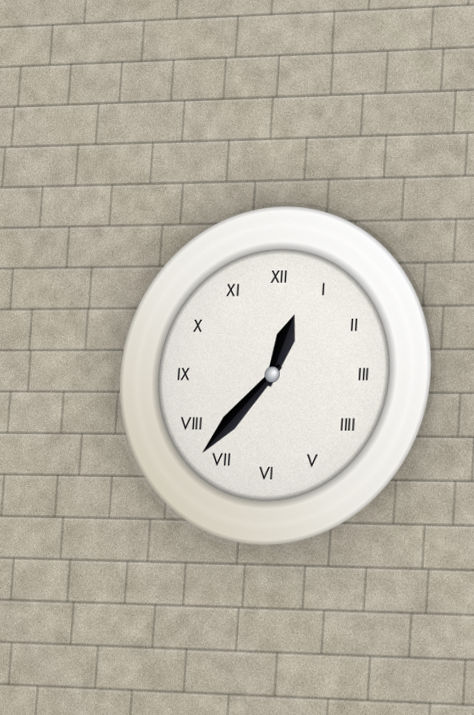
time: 12:37
